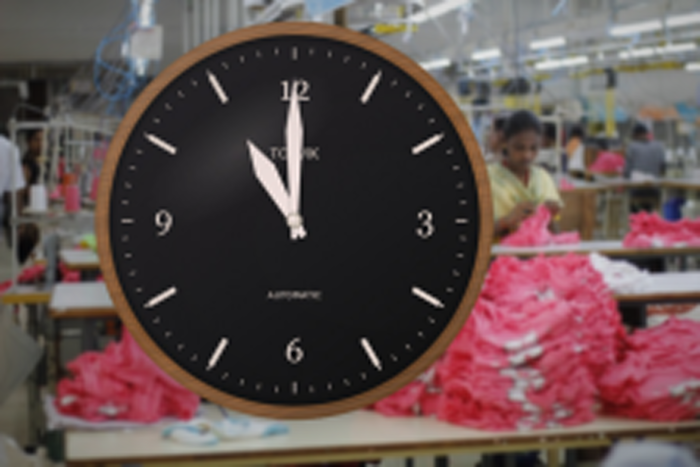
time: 11:00
